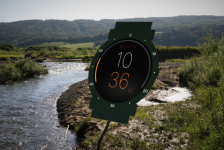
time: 10:36
